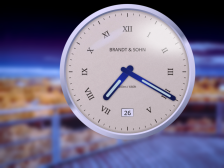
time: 7:20
